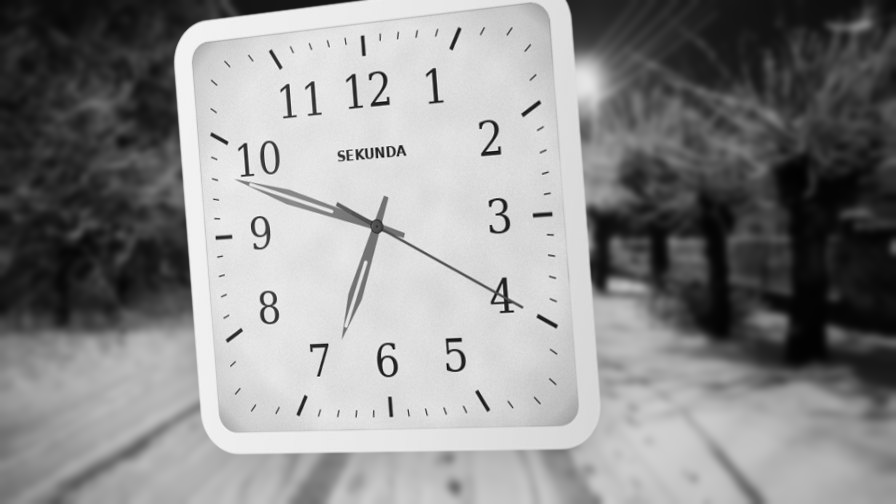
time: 6:48:20
